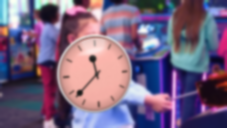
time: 11:38
